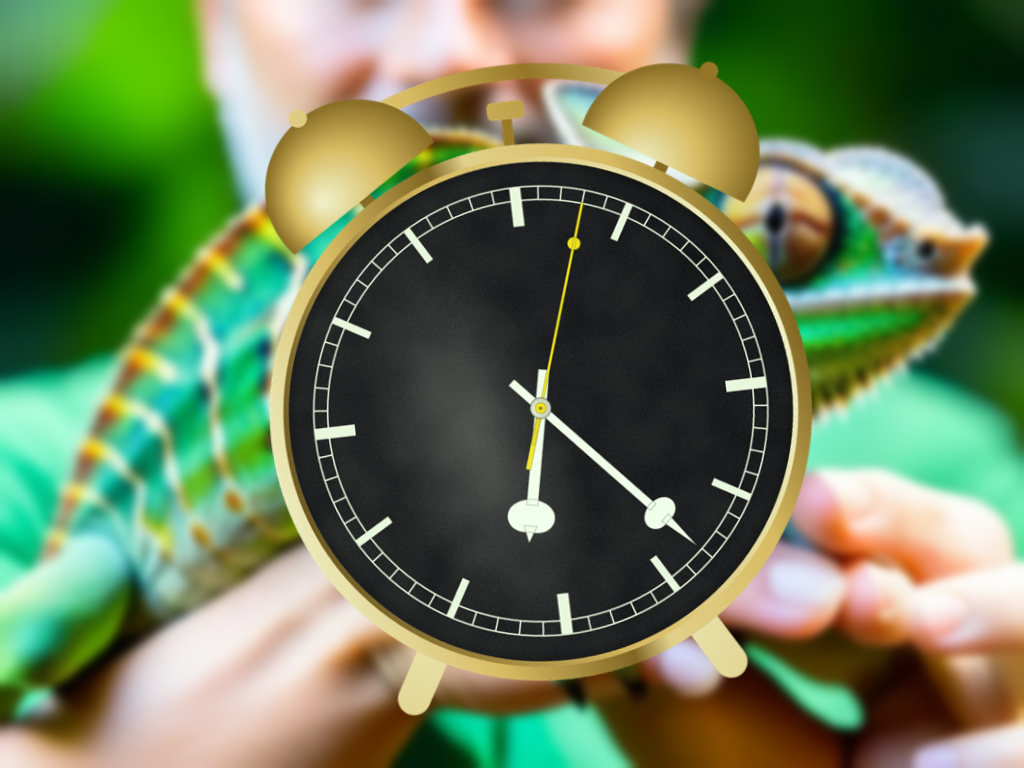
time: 6:23:03
